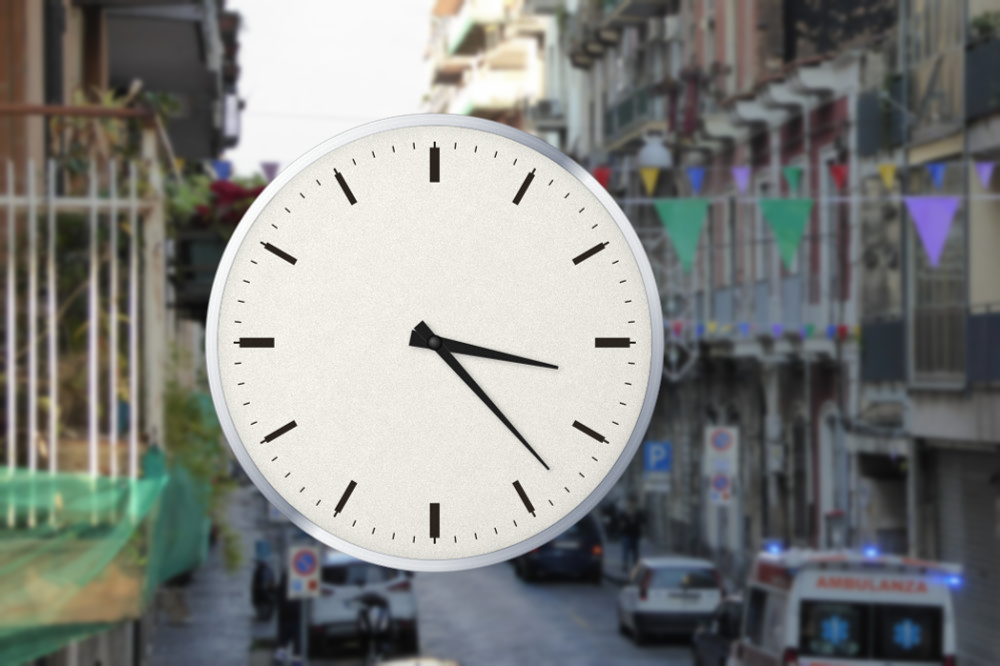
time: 3:23
